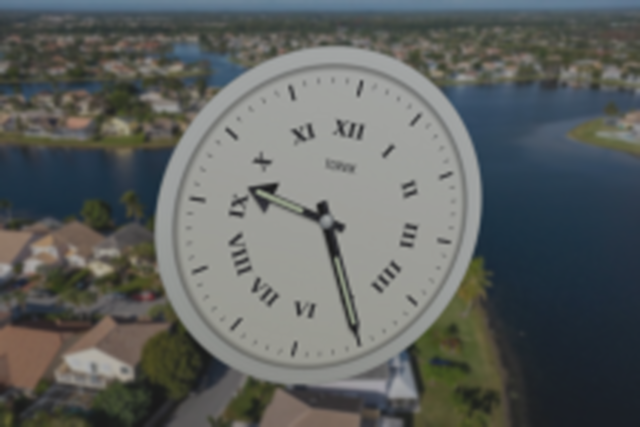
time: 9:25
